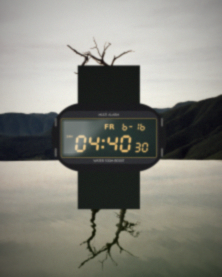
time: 4:40:30
